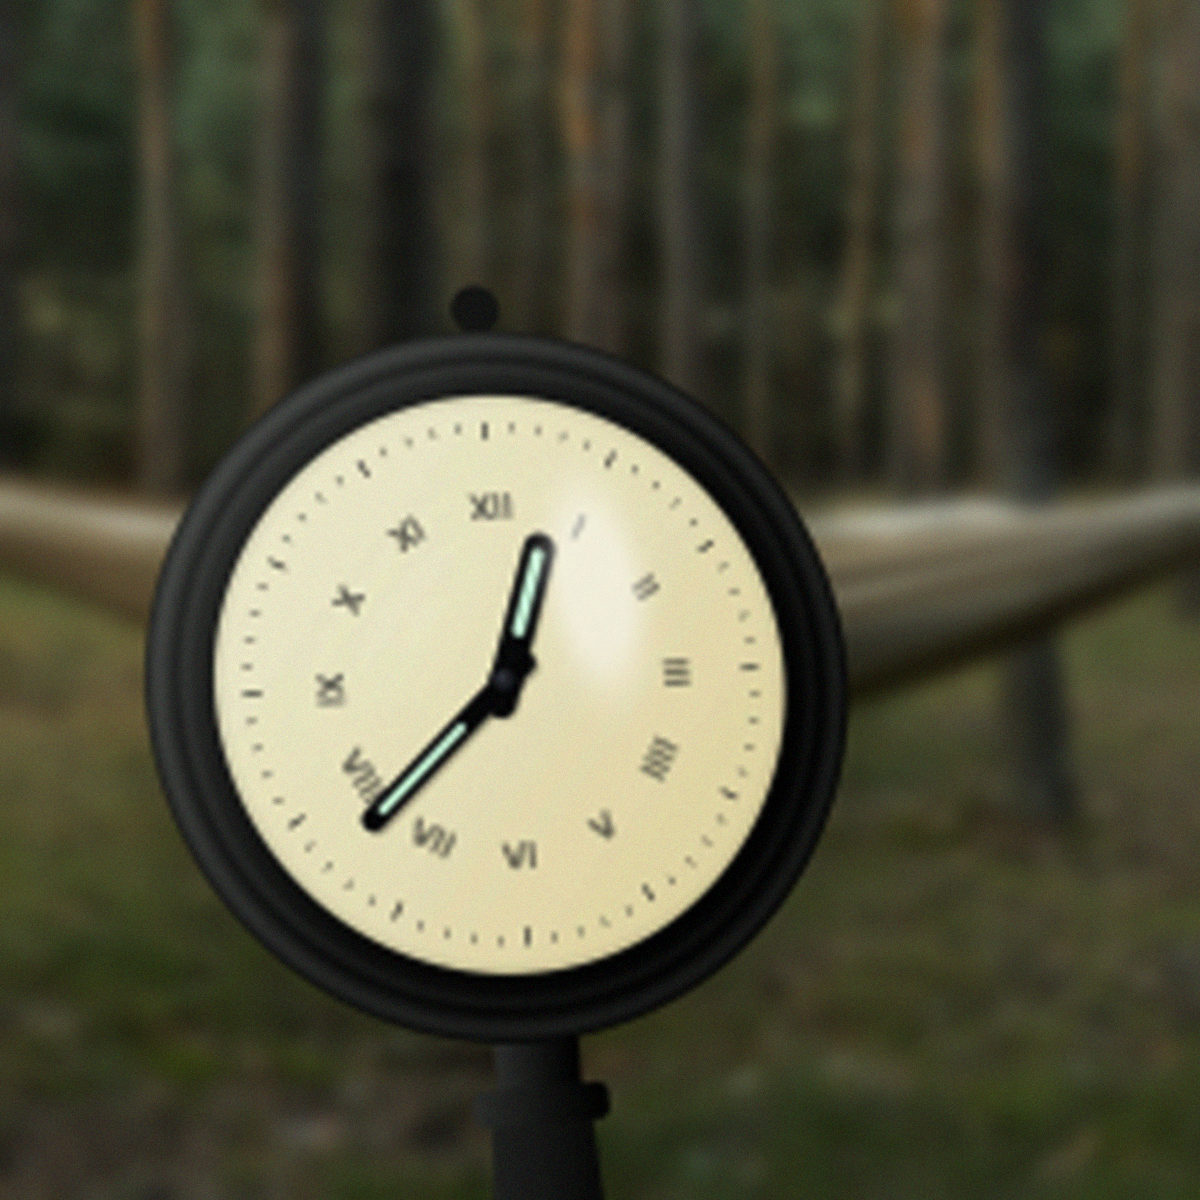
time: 12:38
